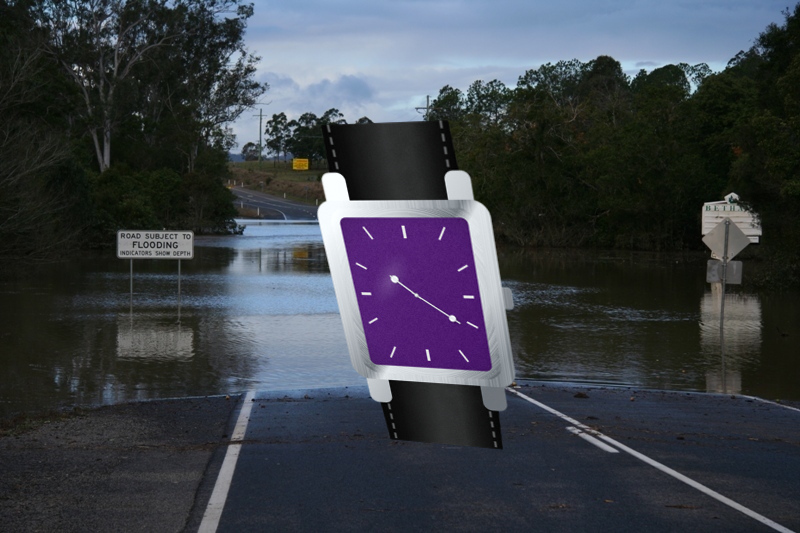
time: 10:21
